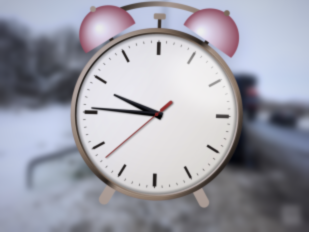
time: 9:45:38
